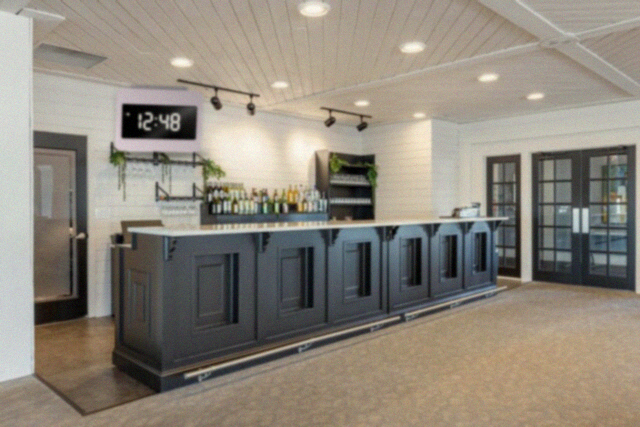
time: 12:48
